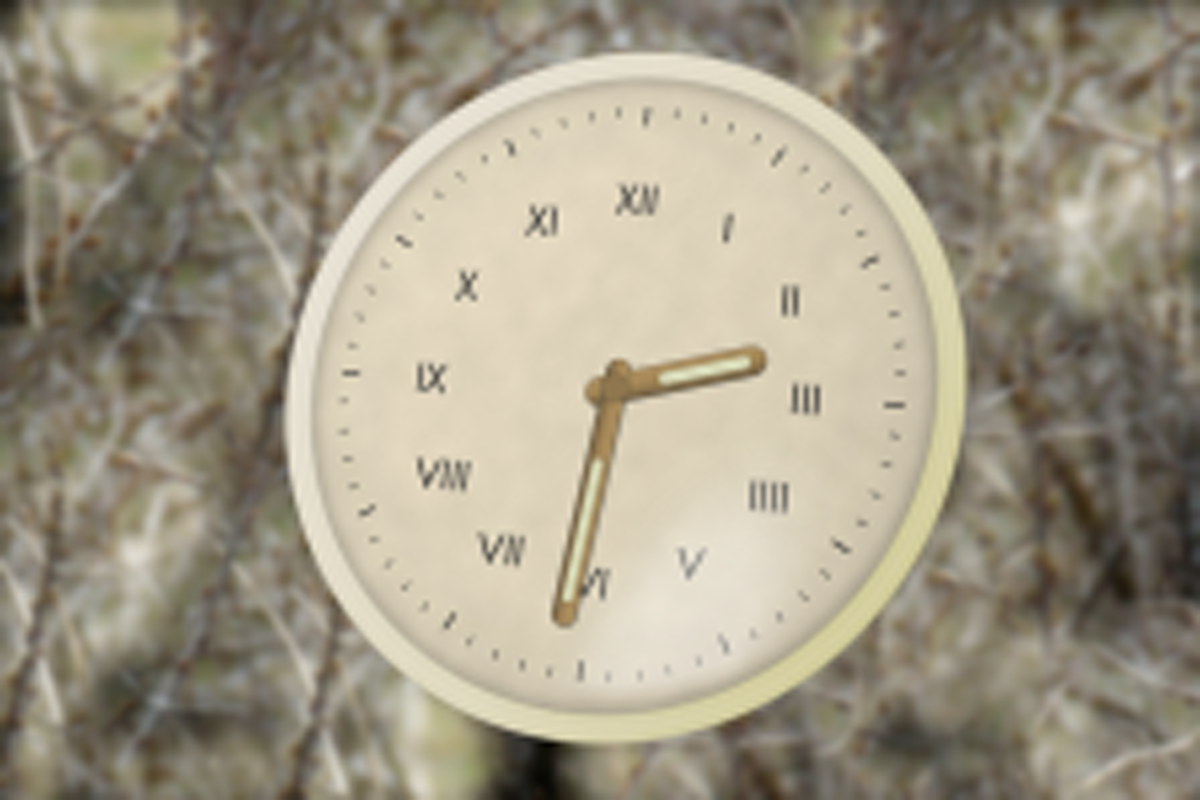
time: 2:31
